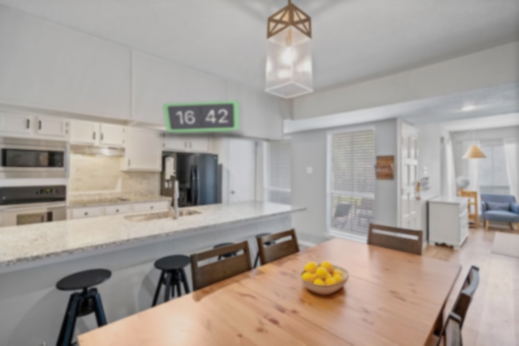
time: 16:42
